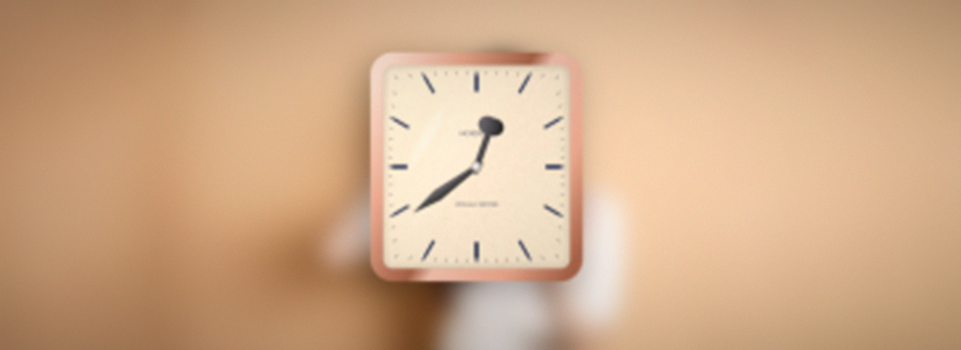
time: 12:39
